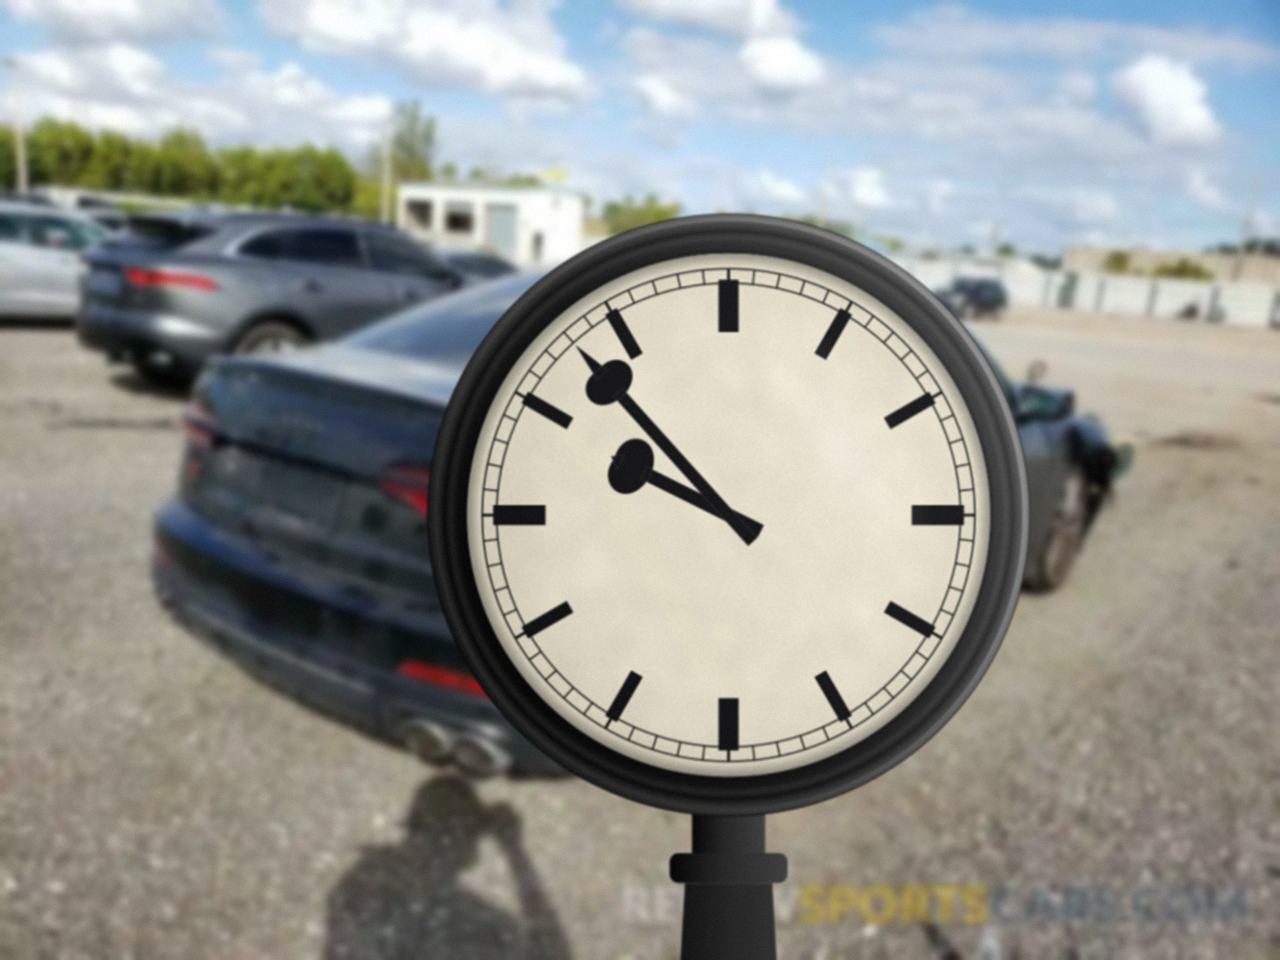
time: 9:53
